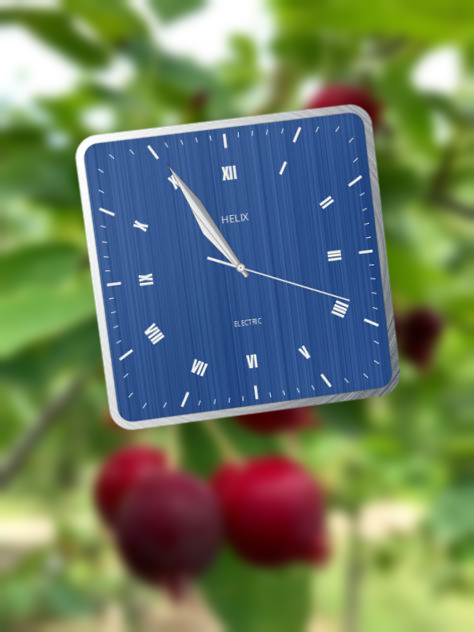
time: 10:55:19
